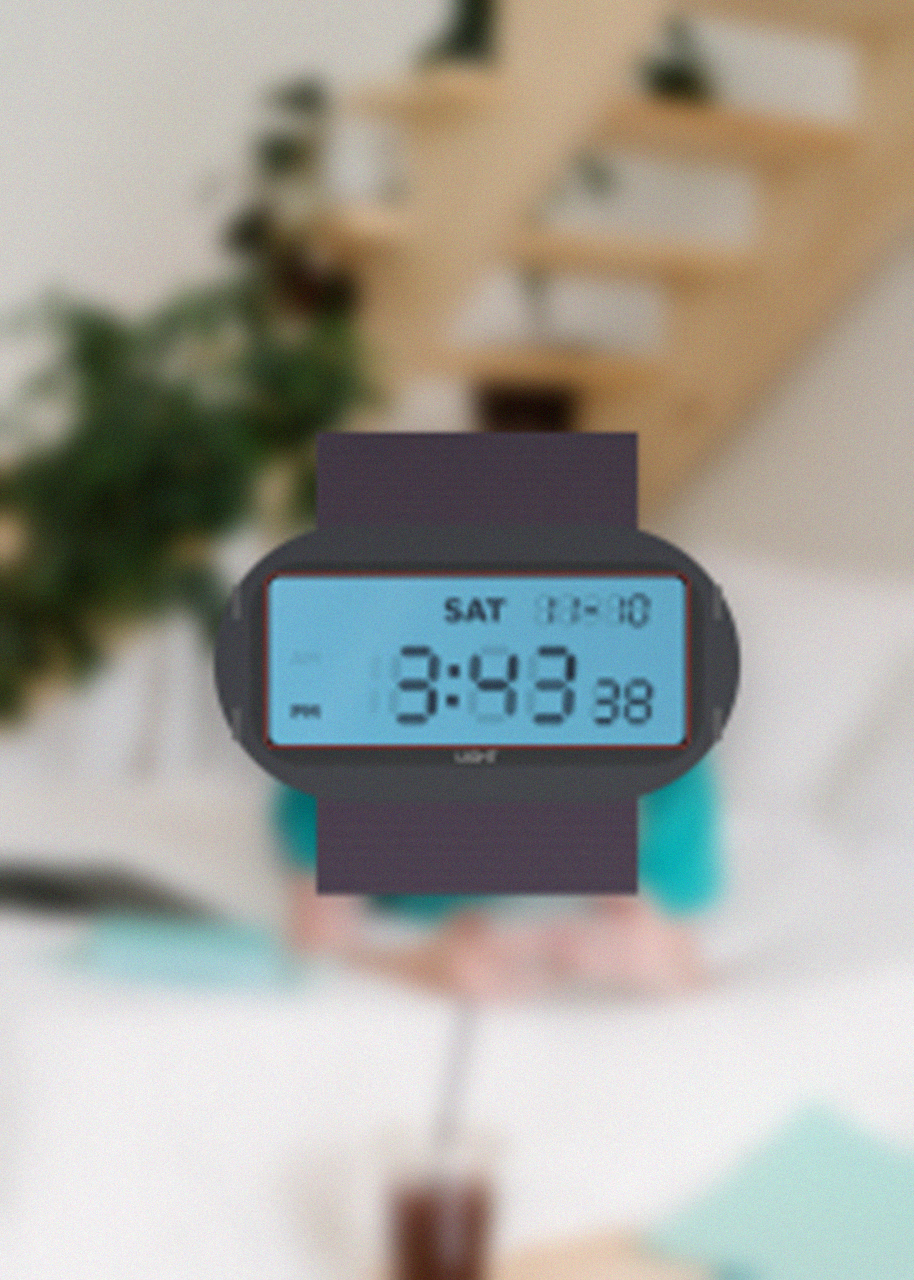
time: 3:43:38
